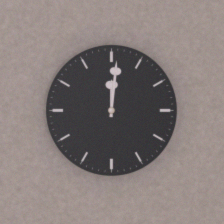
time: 12:01
